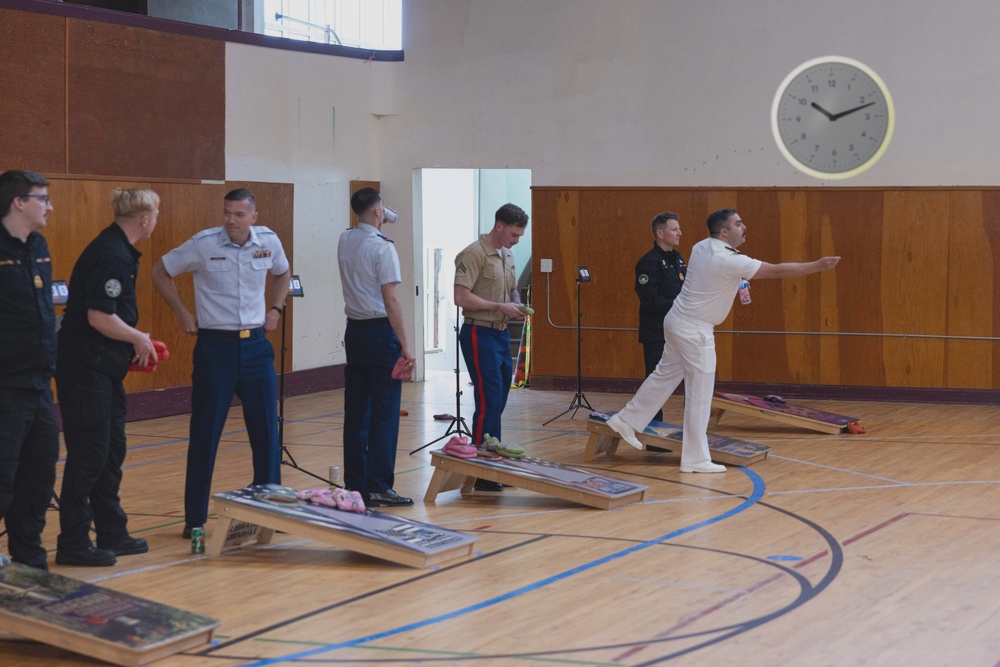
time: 10:12
